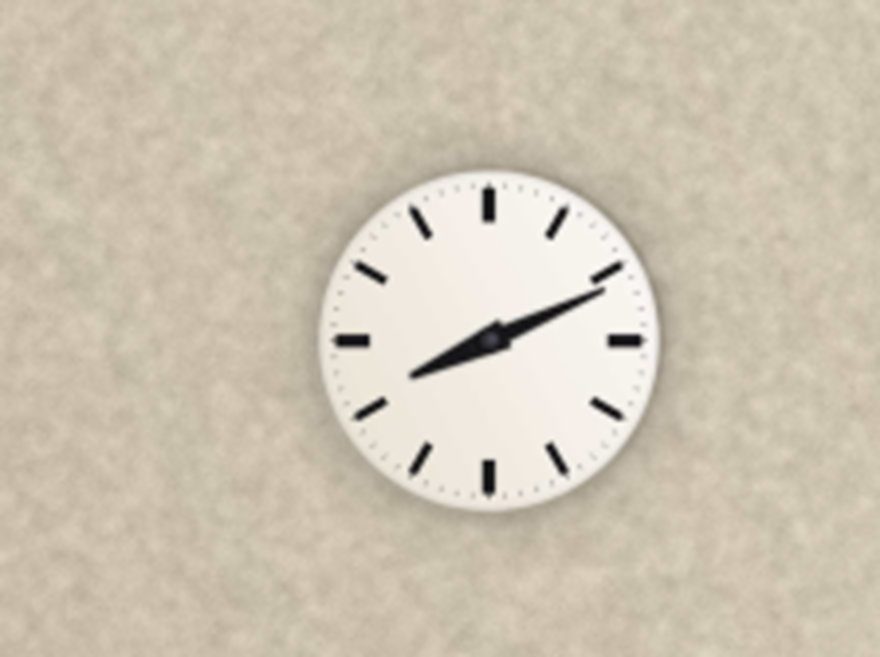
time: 8:11
